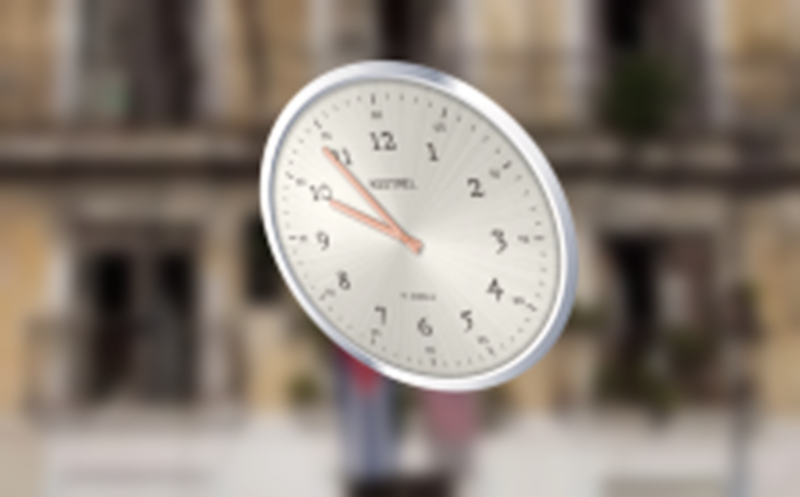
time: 9:54
